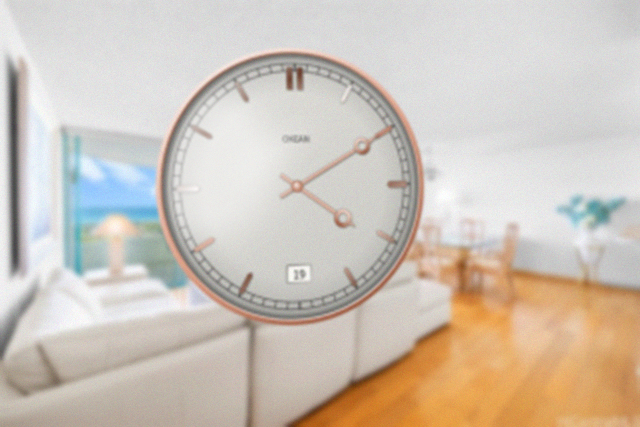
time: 4:10
